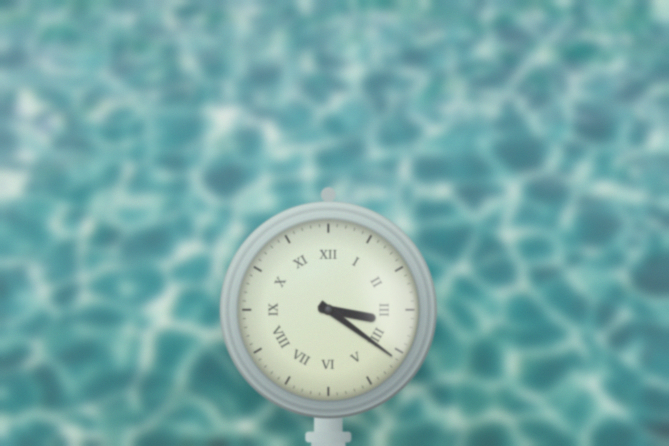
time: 3:21
